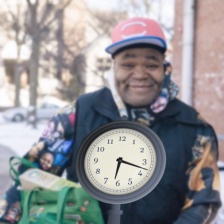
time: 6:18
